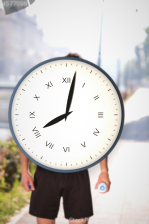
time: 8:02
